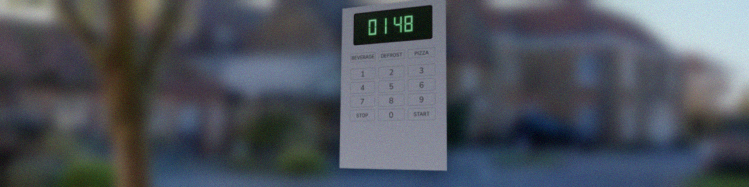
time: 1:48
